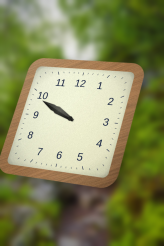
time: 9:49
